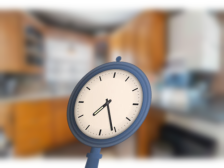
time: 7:26
